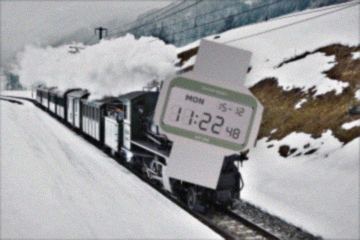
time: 11:22:48
